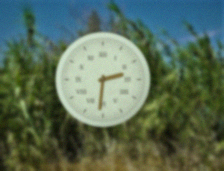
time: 2:31
